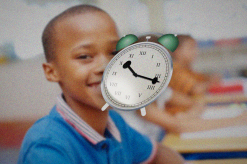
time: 10:17
